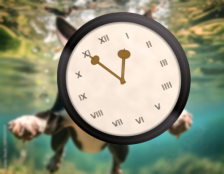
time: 12:55
